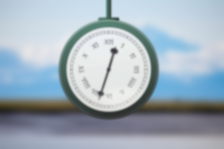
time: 12:33
